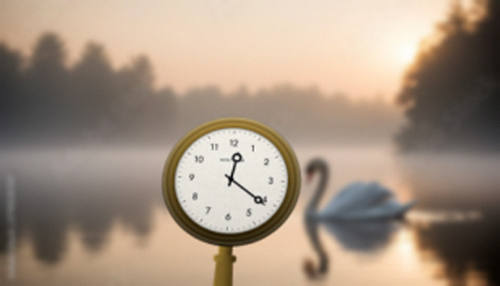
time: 12:21
